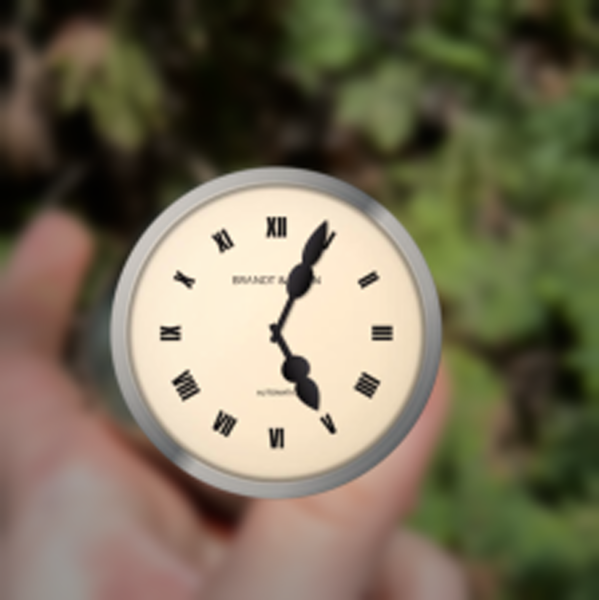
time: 5:04
